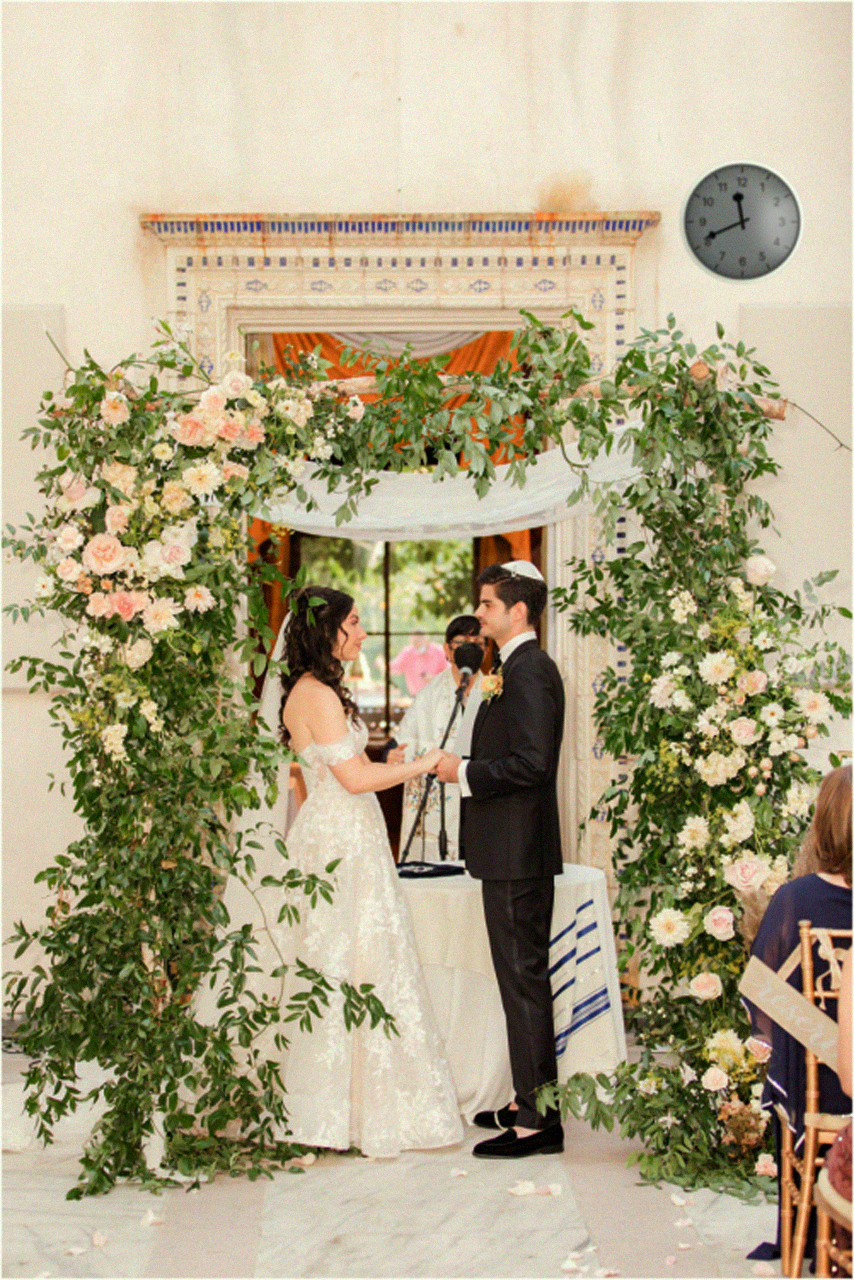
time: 11:41
